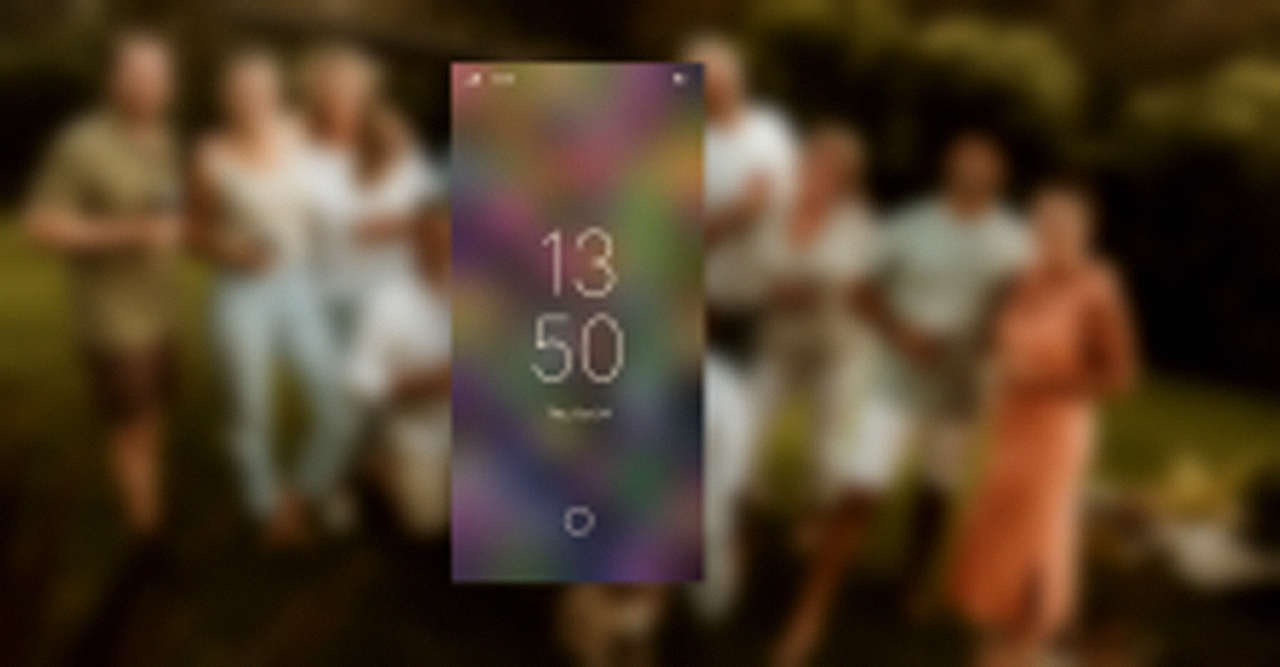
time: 13:50
